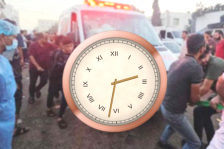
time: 2:32
